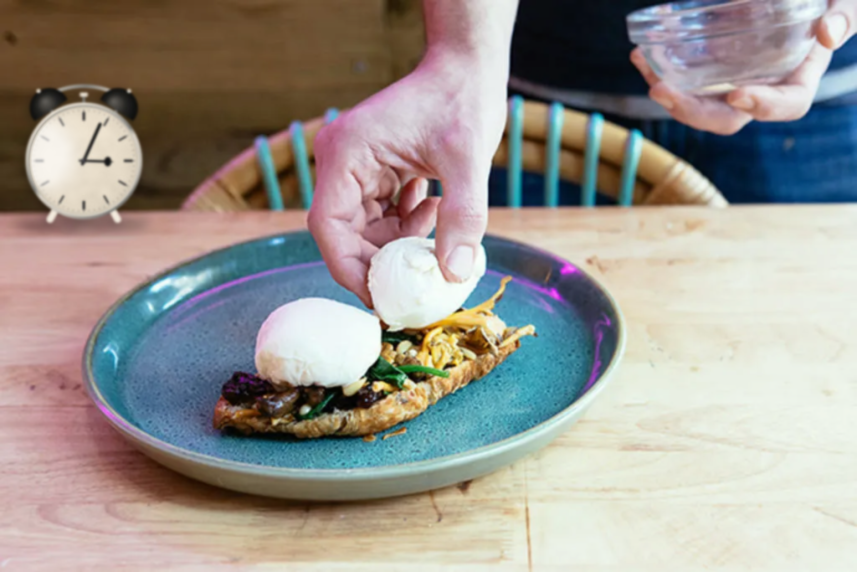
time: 3:04
